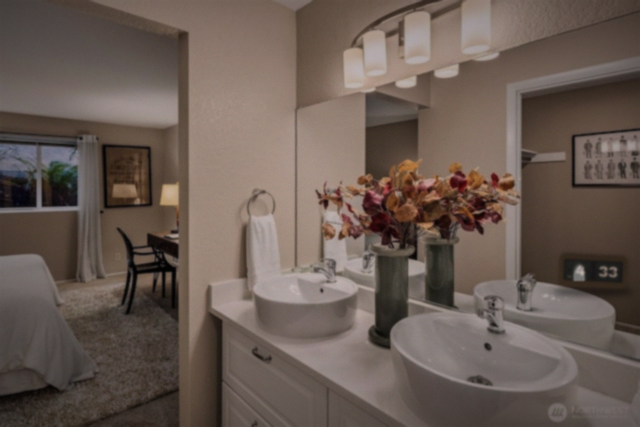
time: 4:33
